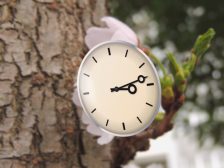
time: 3:13
